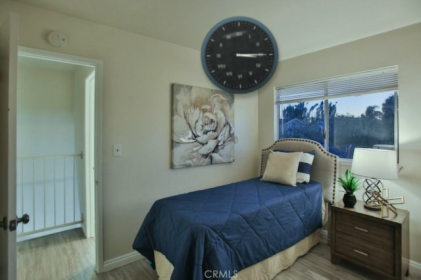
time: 3:15
